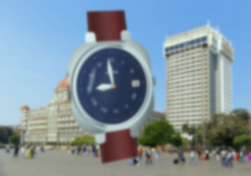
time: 8:59
